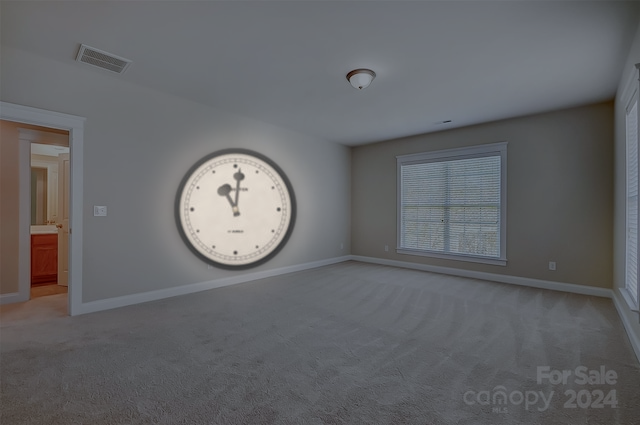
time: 11:01
